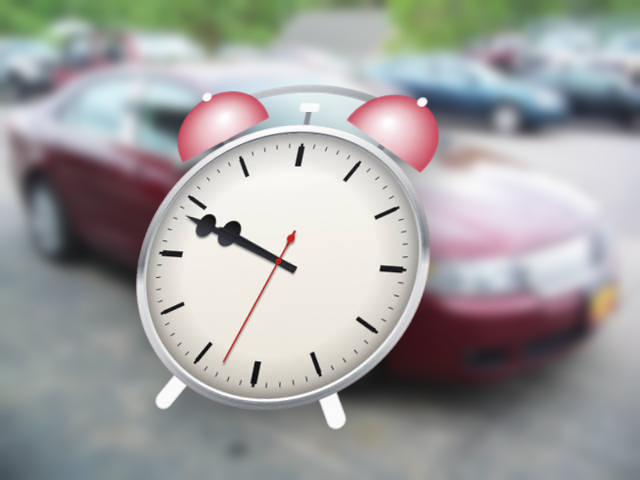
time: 9:48:33
